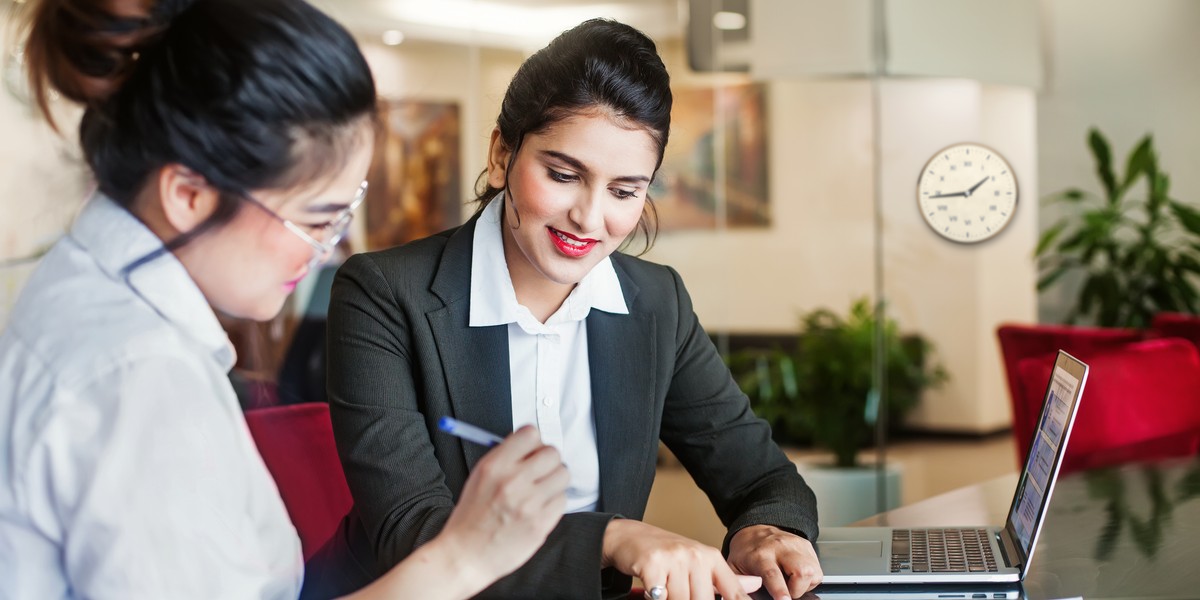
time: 1:44
